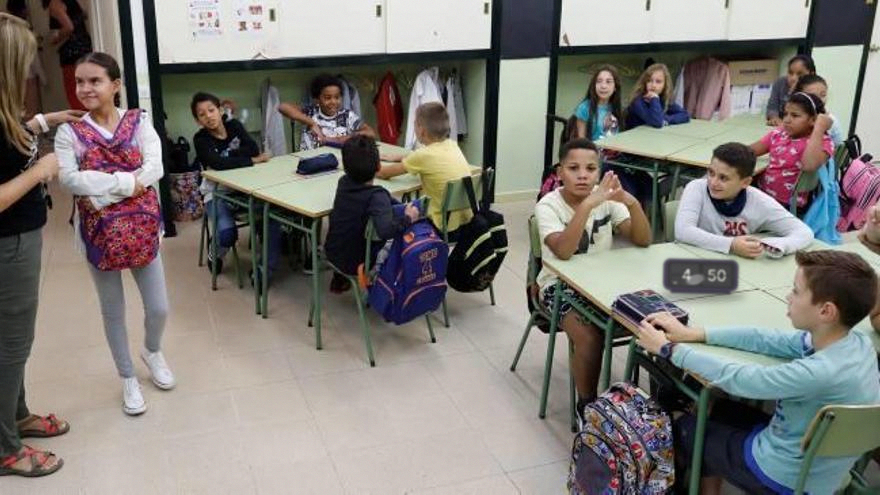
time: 4:50
